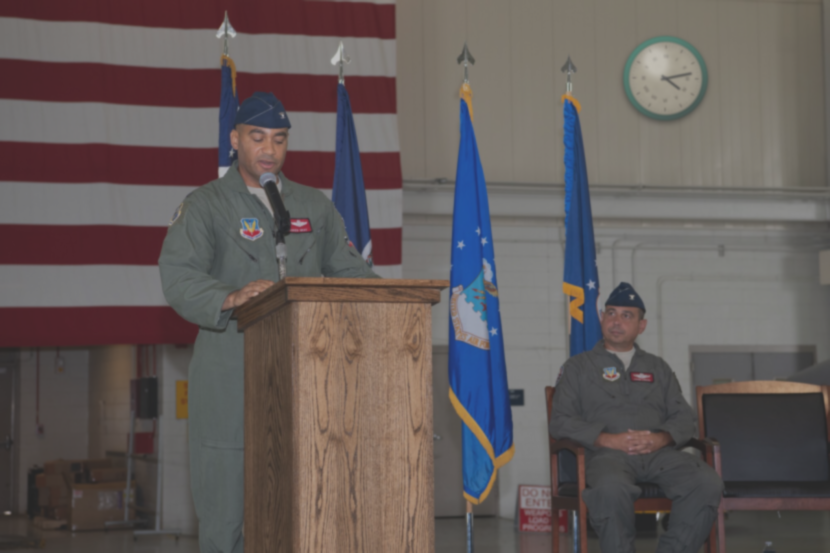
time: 4:13
